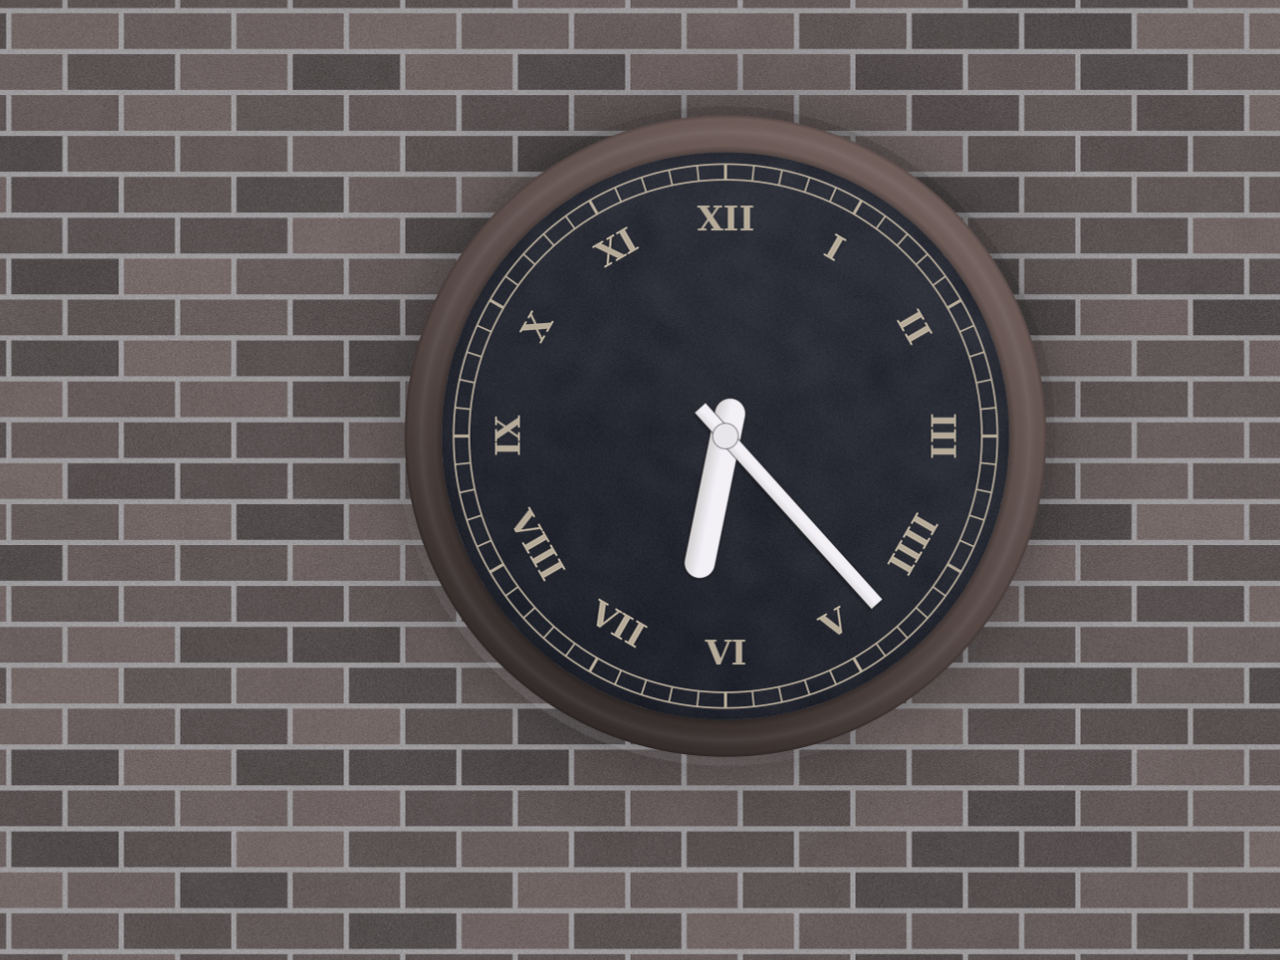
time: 6:23
